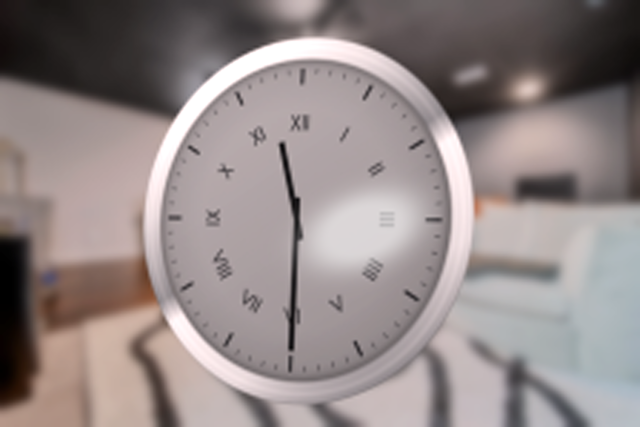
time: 11:30
